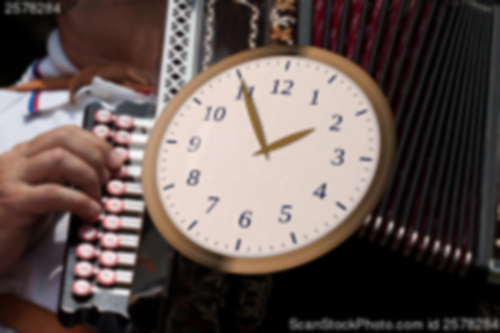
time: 1:55
